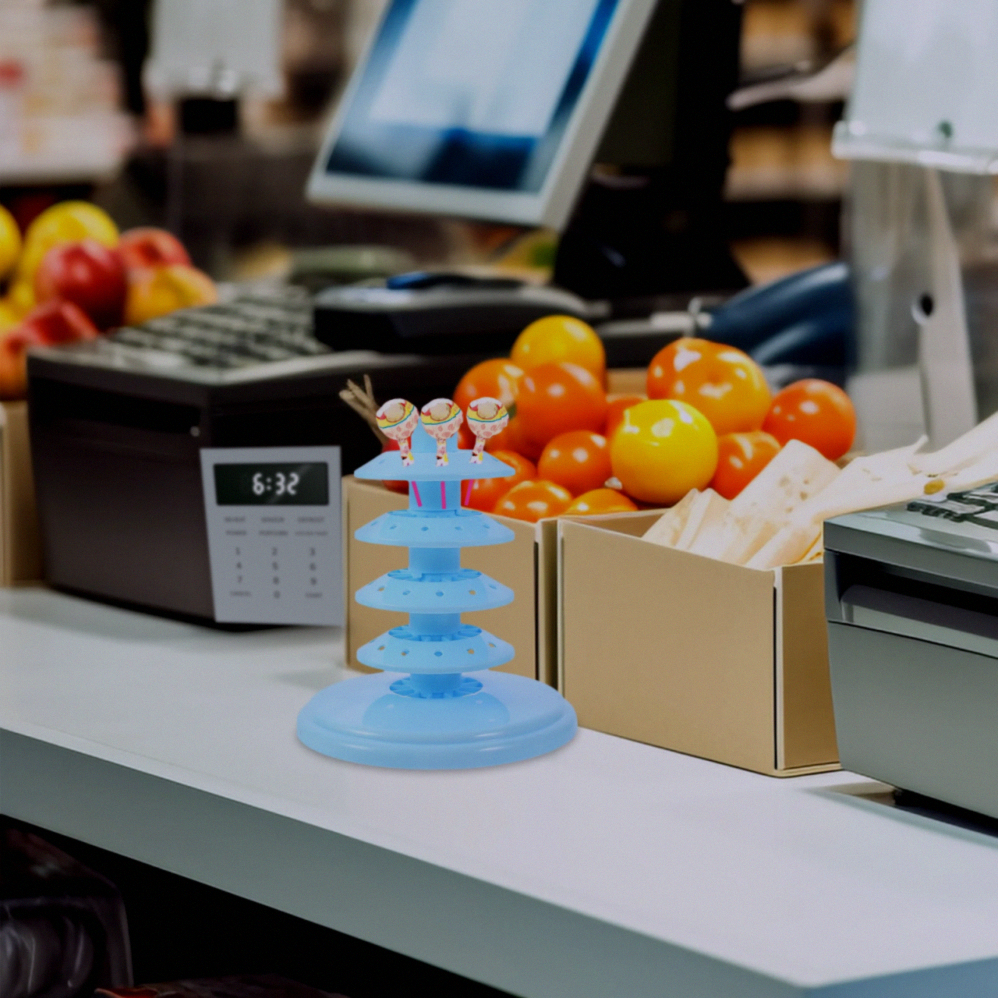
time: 6:32
